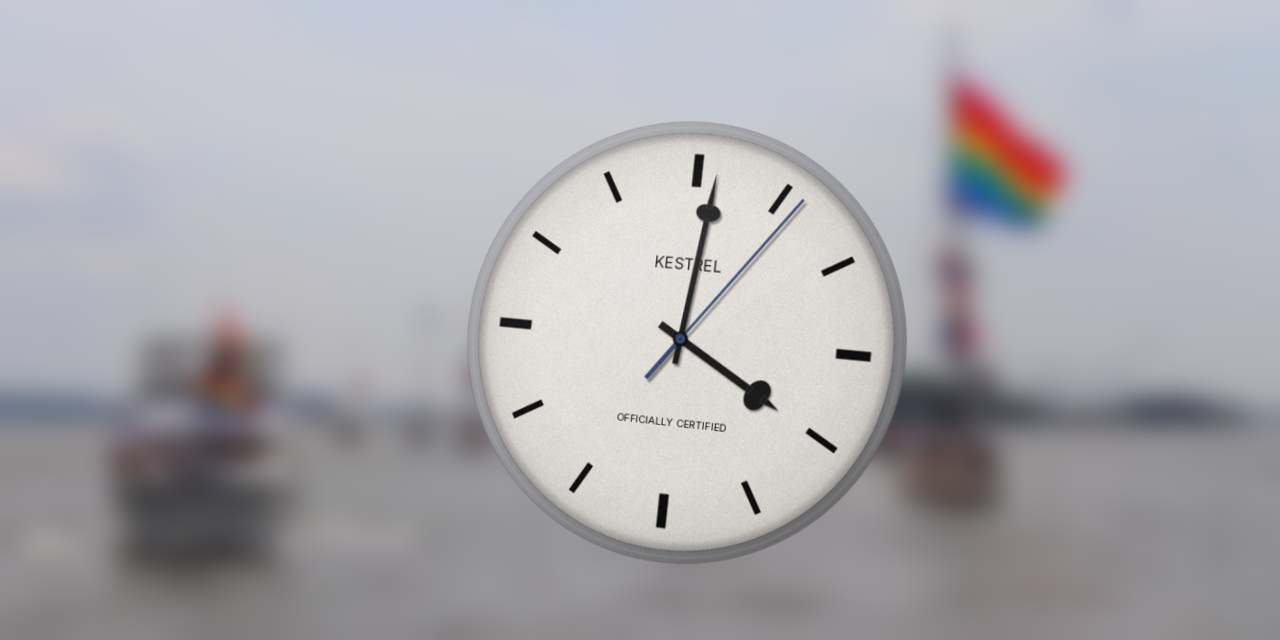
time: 4:01:06
